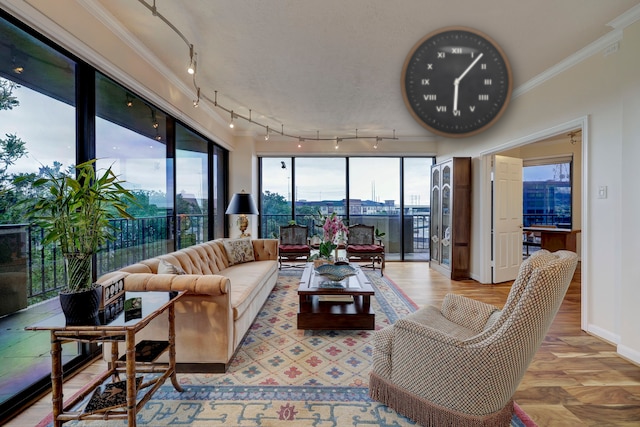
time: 6:07
